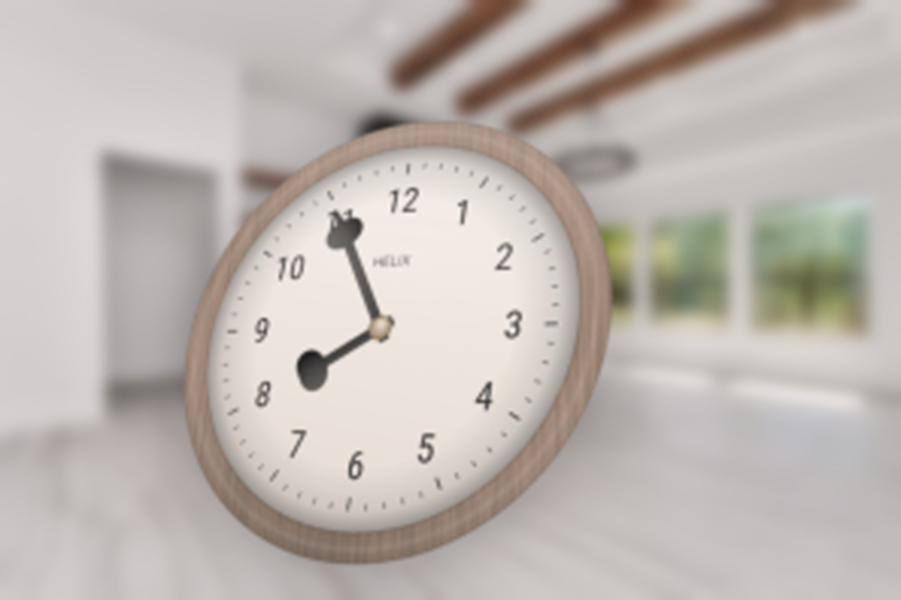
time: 7:55
